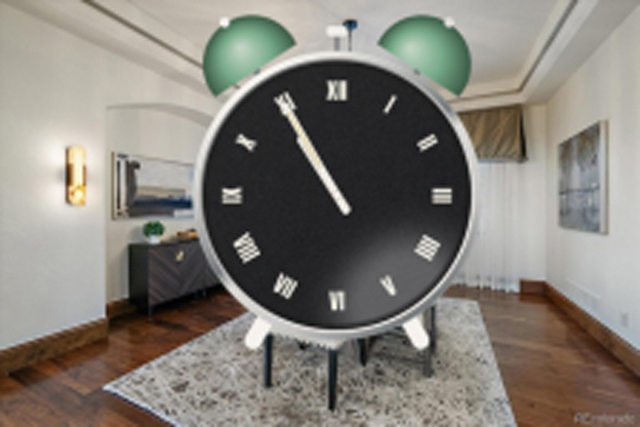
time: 10:55
